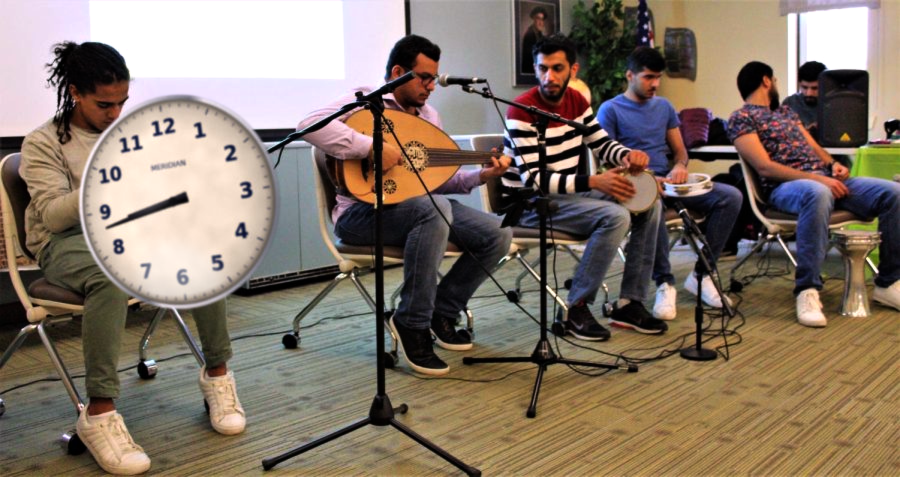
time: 8:43
